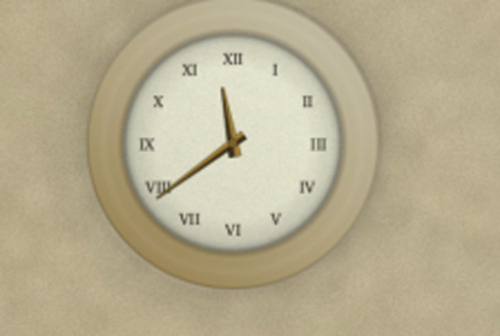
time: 11:39
